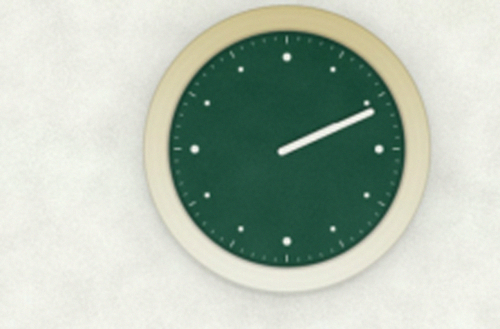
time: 2:11
